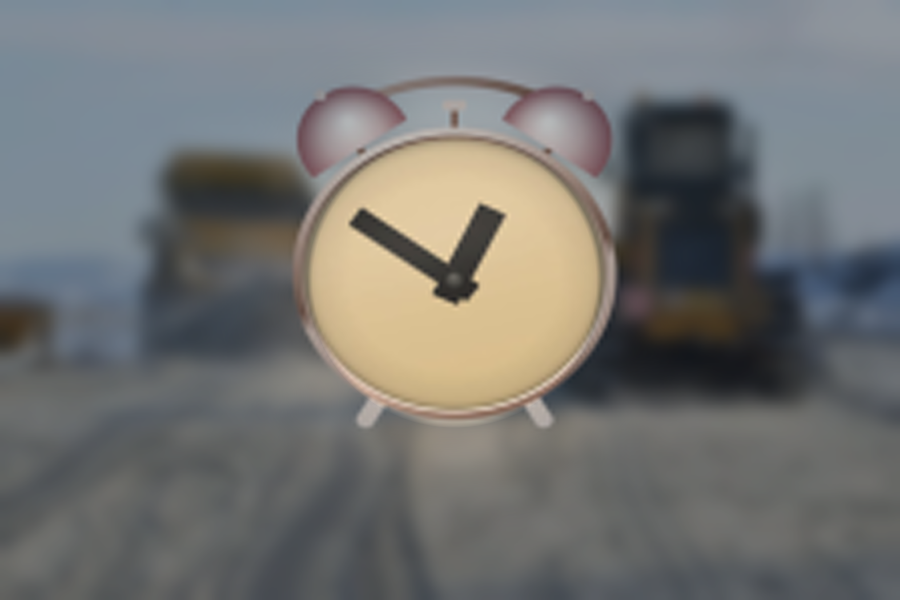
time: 12:51
